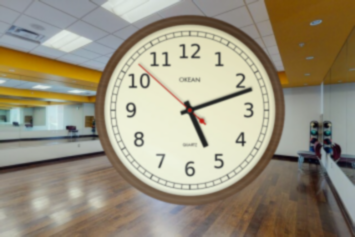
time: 5:11:52
